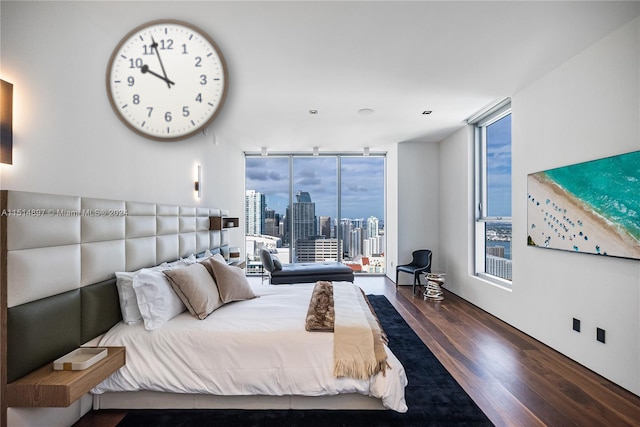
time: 9:57
